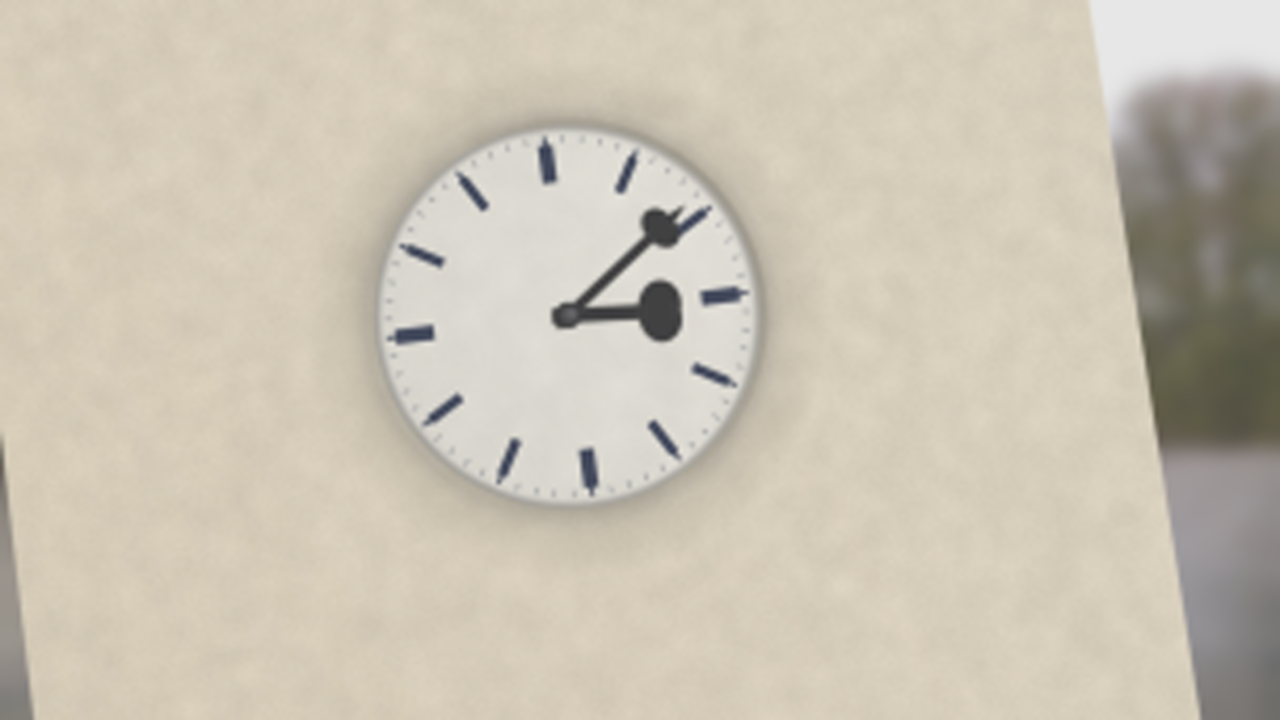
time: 3:09
